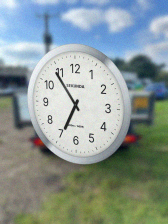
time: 6:54
